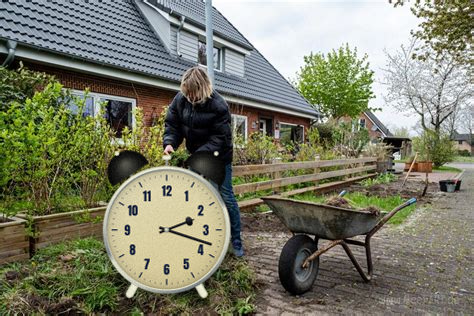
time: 2:18
